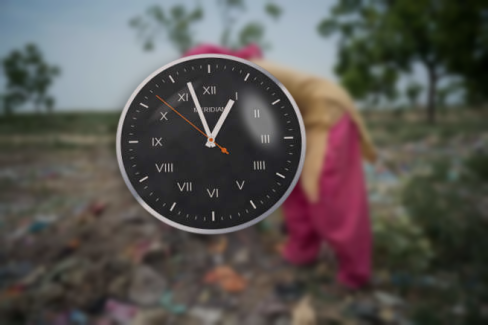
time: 12:56:52
